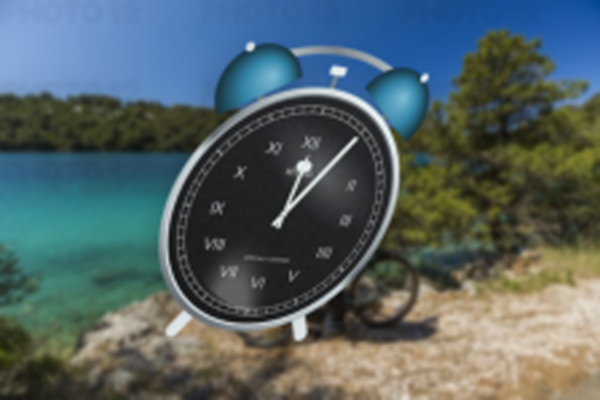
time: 12:05
